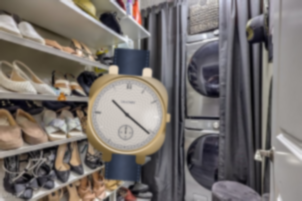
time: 10:21
